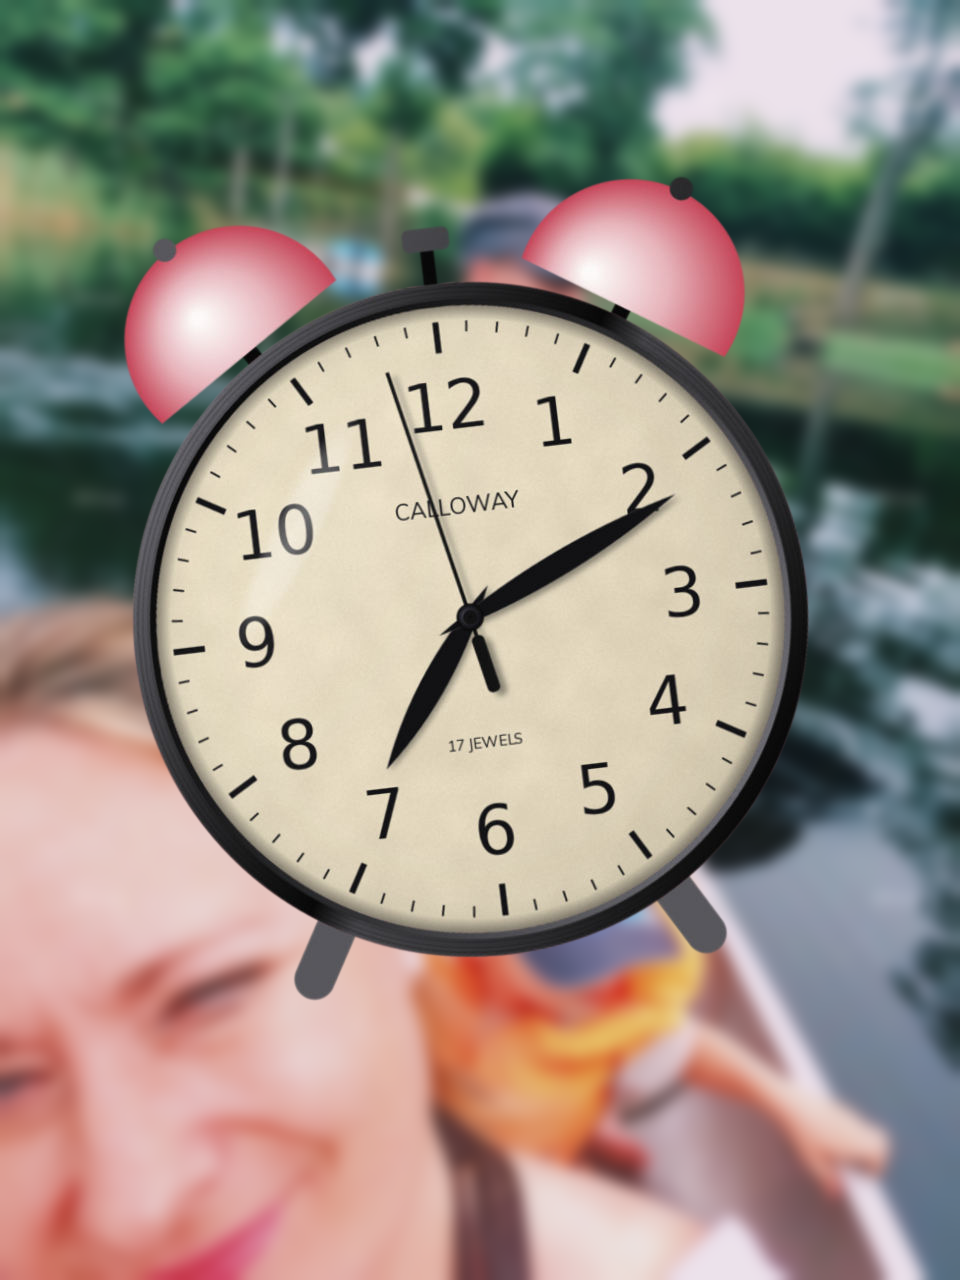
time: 7:10:58
